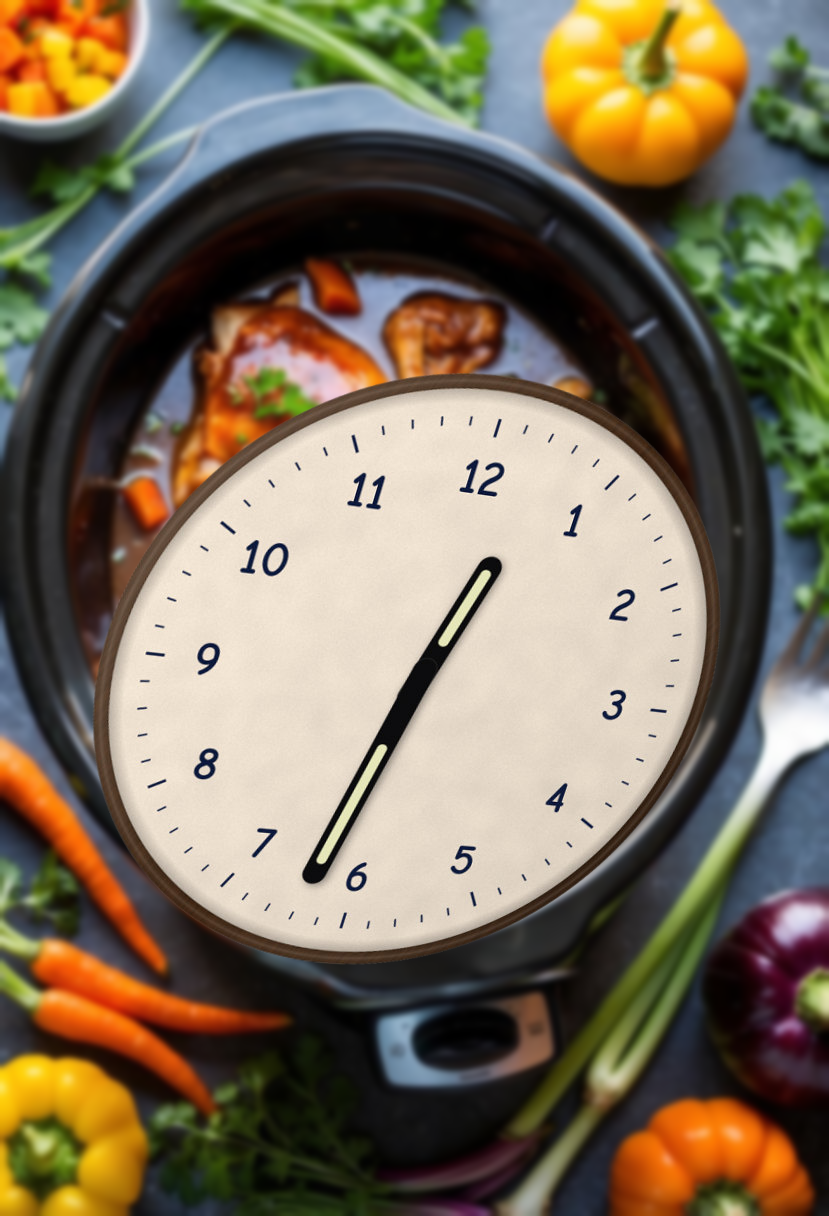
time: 12:32
